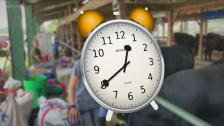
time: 12:40
